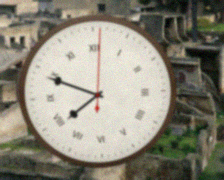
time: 7:49:01
